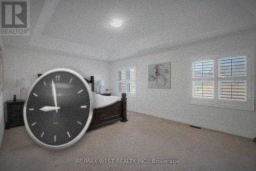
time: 8:58
